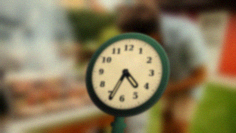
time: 4:34
